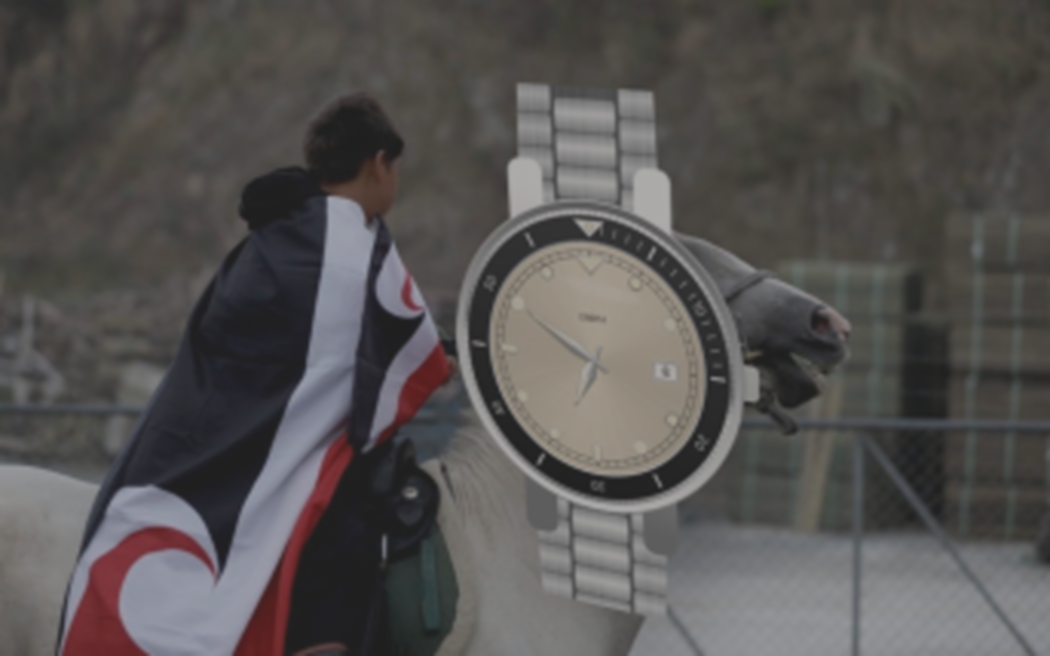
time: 6:50
